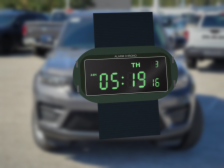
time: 5:19
